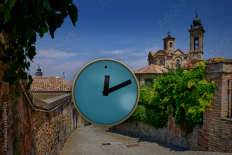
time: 12:11
